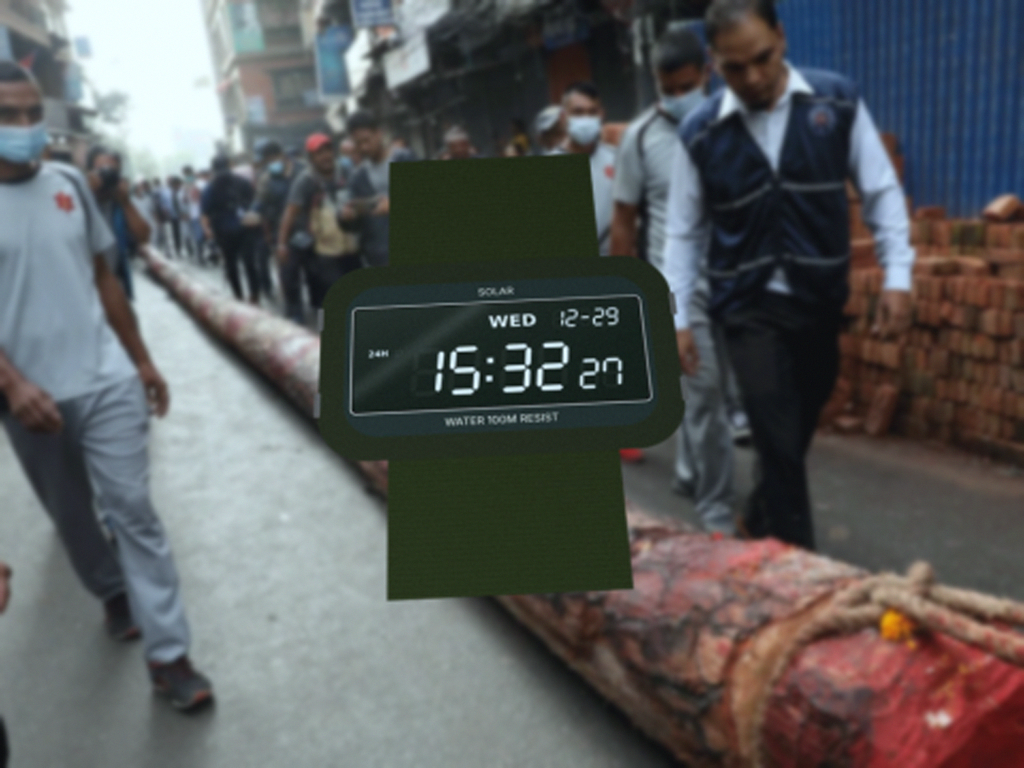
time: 15:32:27
